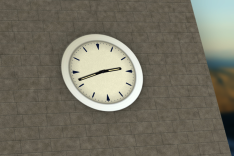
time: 2:42
